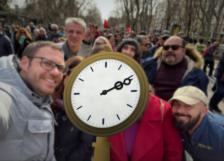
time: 2:11
